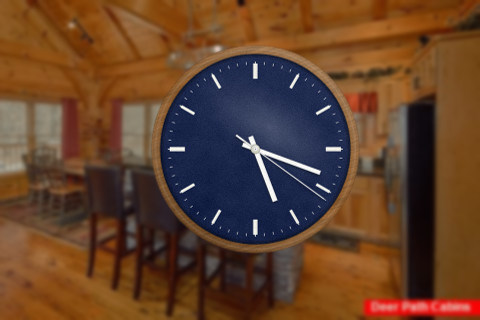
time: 5:18:21
